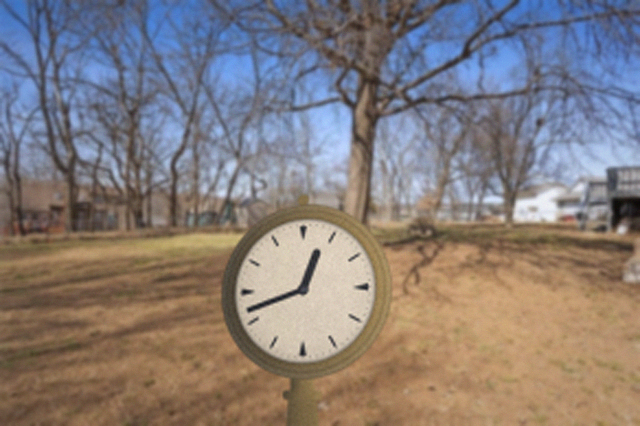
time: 12:42
